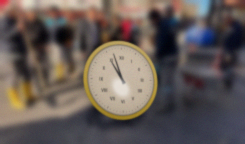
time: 10:57
